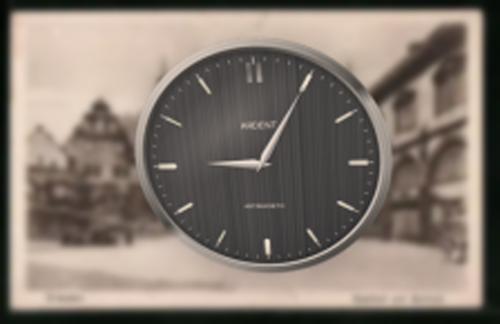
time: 9:05
